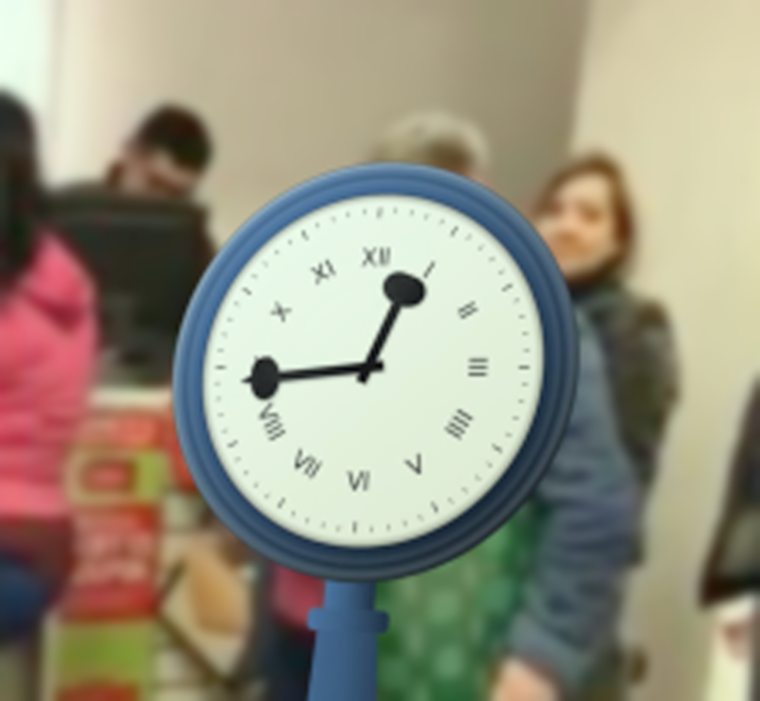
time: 12:44
